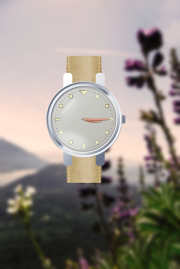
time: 3:15
